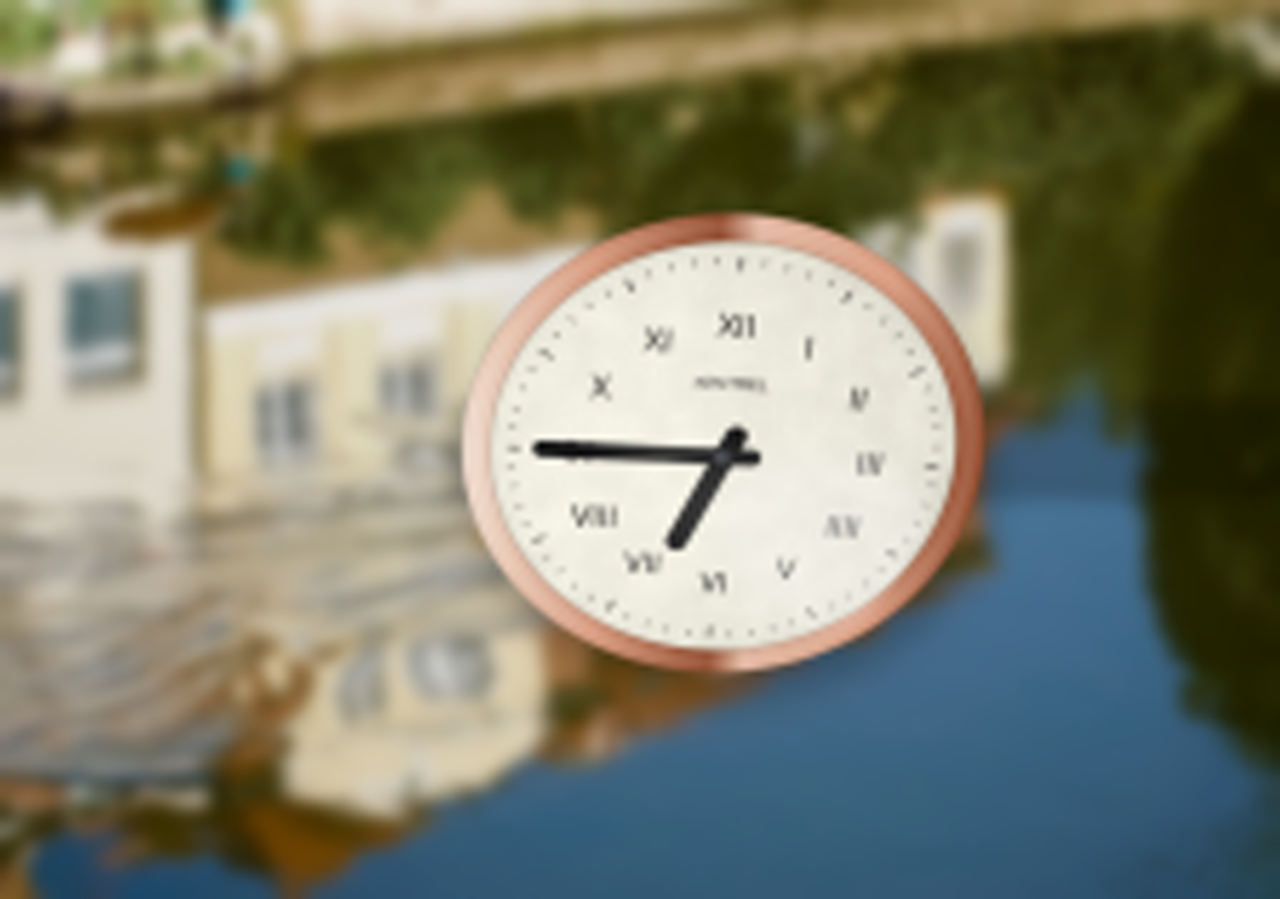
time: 6:45
